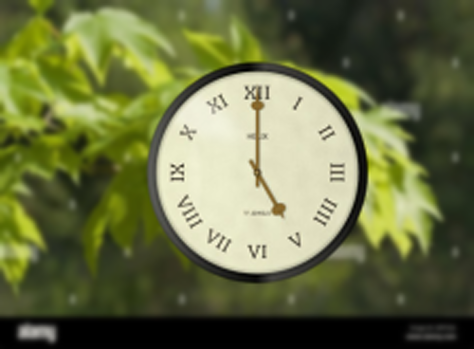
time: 5:00
